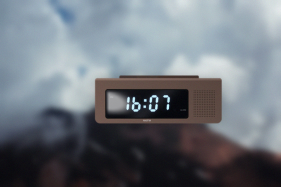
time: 16:07
